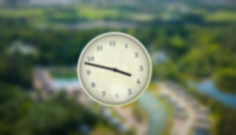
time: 3:48
